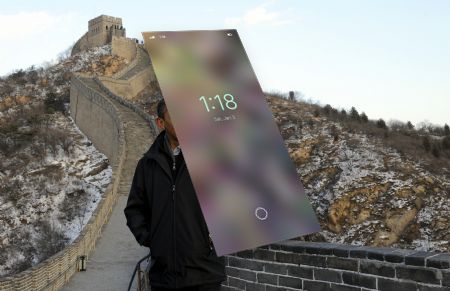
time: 1:18
